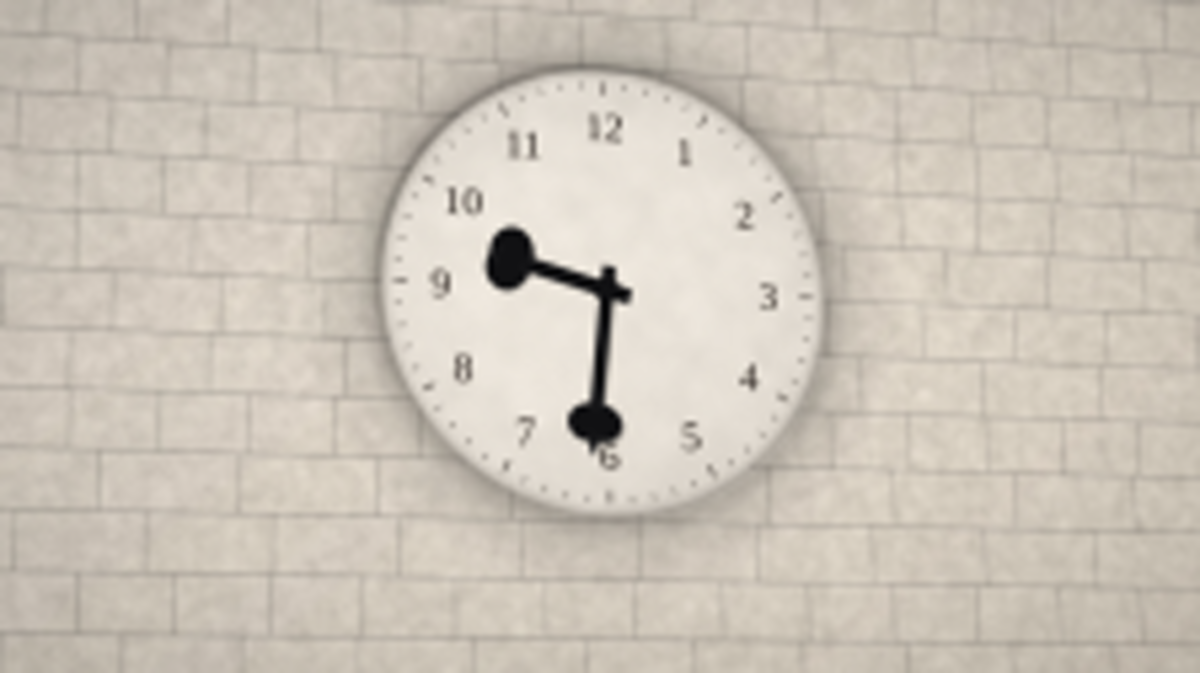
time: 9:31
